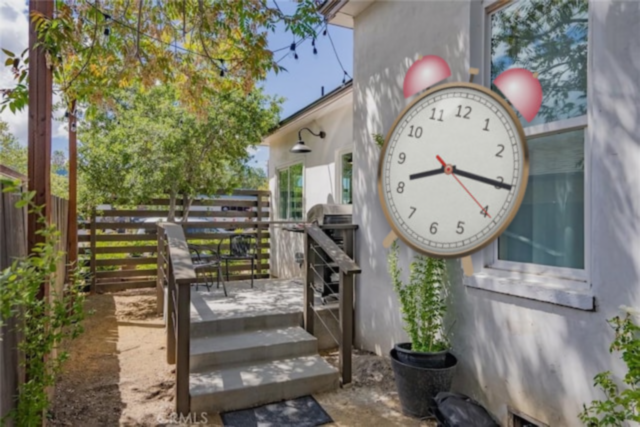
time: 8:15:20
